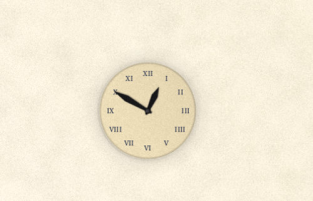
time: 12:50
